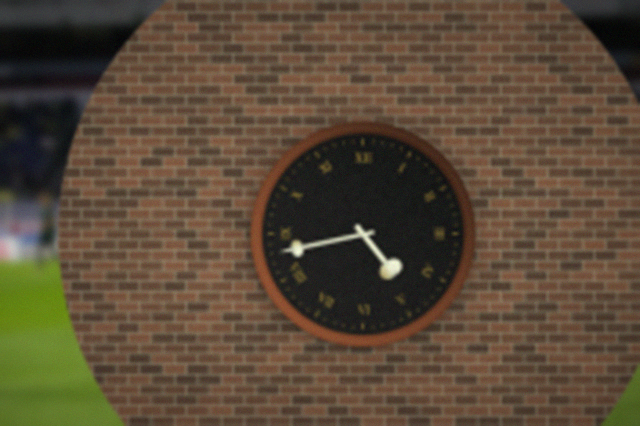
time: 4:43
